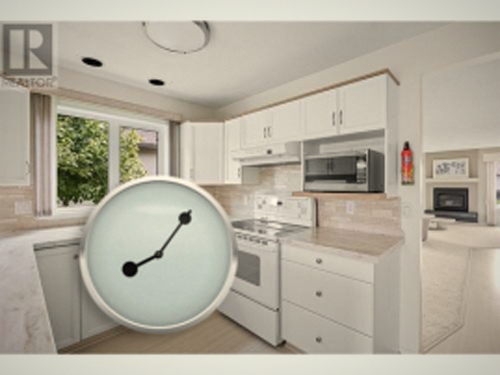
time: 8:06
